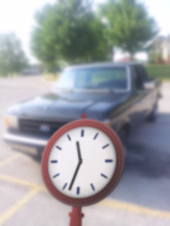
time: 11:33
